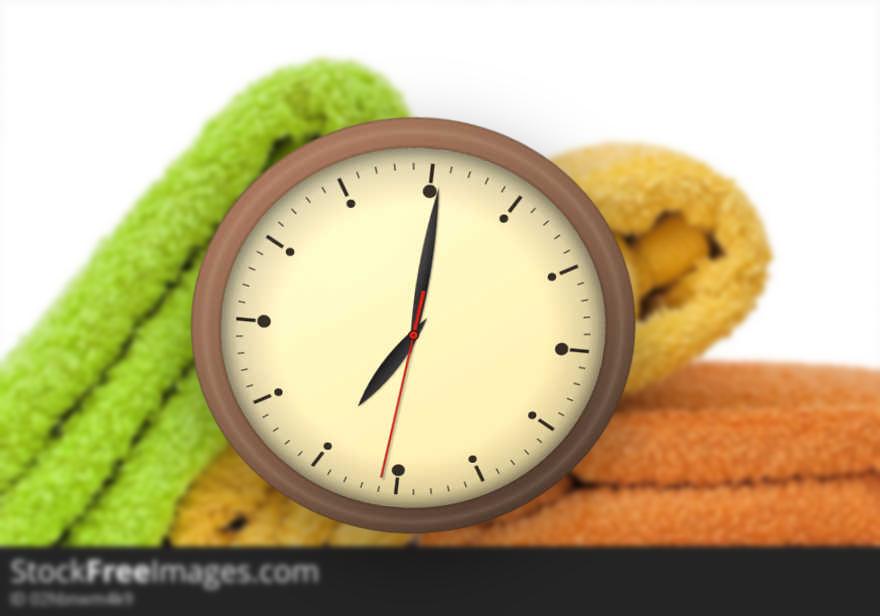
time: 7:00:31
